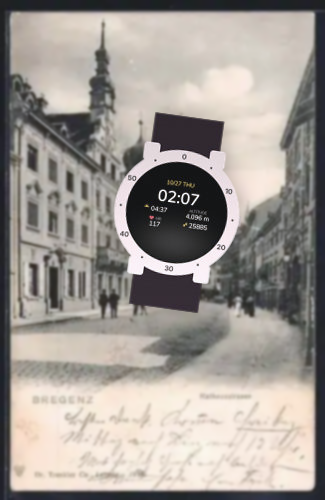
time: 2:07
